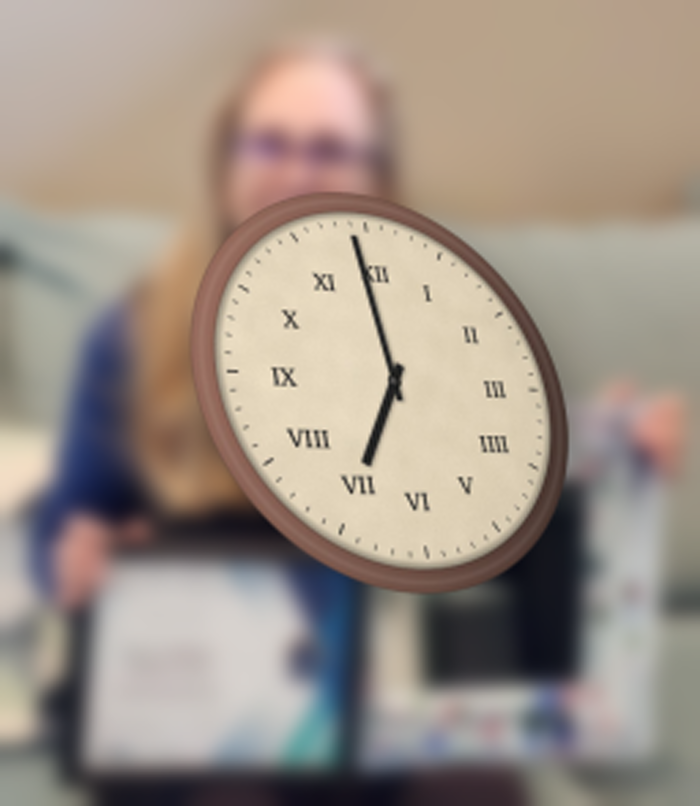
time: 6:59
